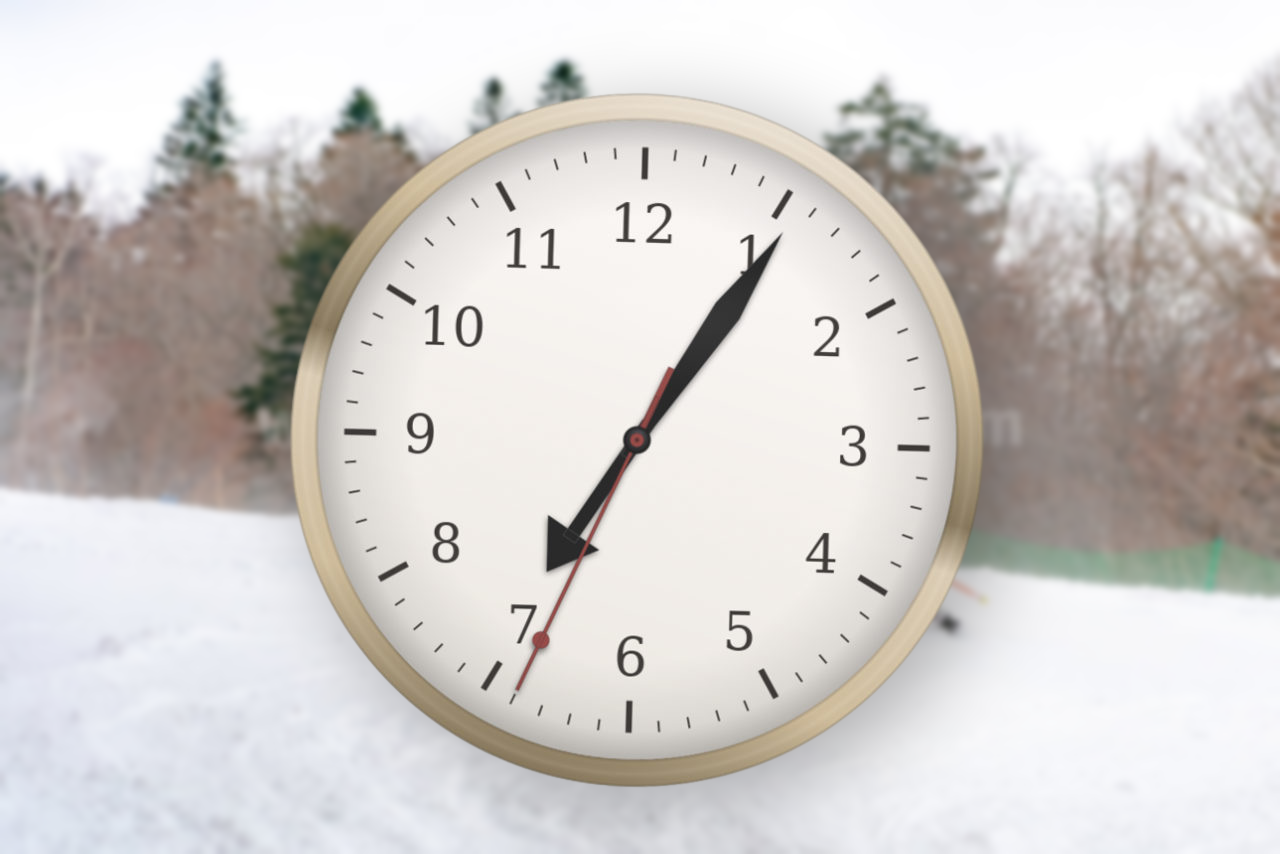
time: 7:05:34
